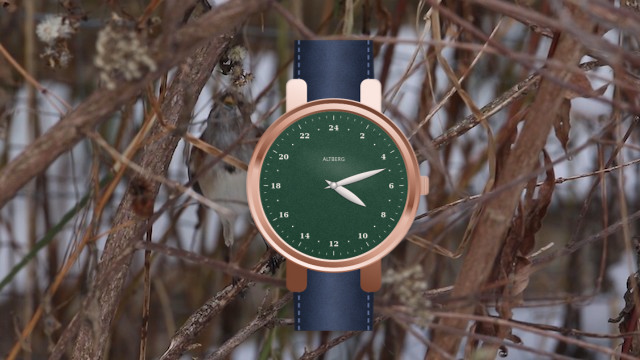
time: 8:12
